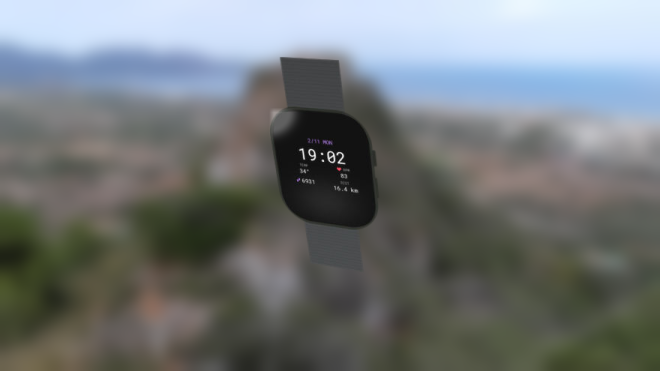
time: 19:02
